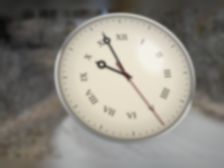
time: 9:56:25
